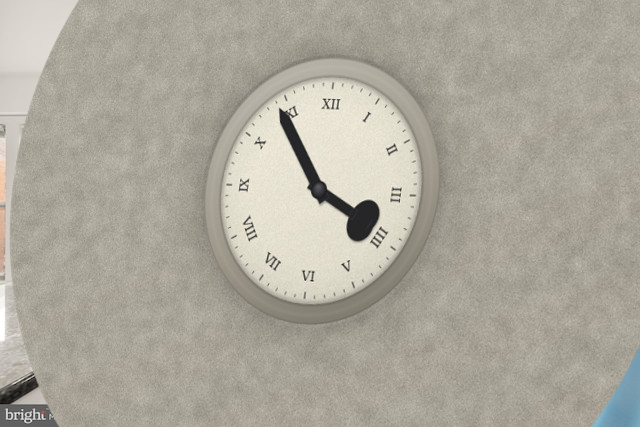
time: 3:54
